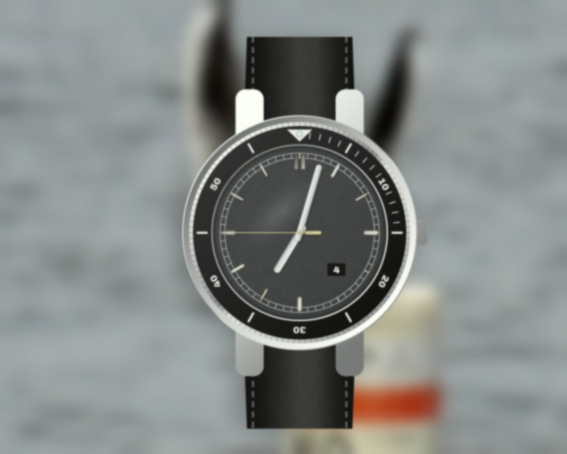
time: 7:02:45
